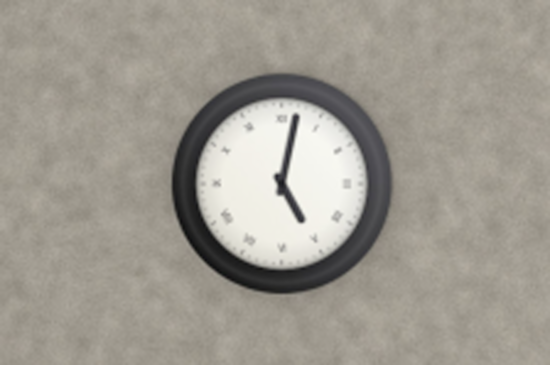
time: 5:02
